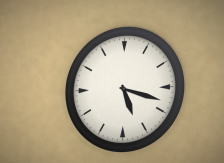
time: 5:18
